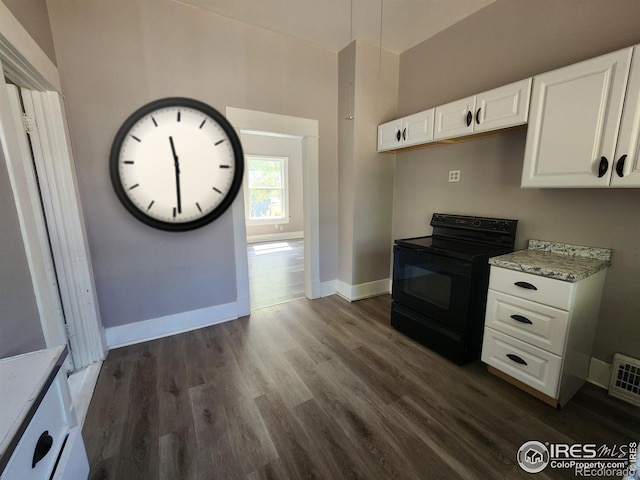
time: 11:29
